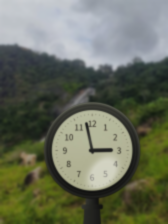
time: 2:58
